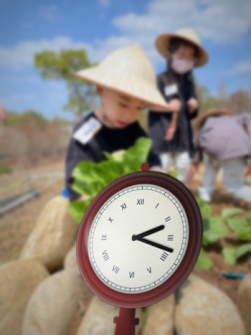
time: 2:18
